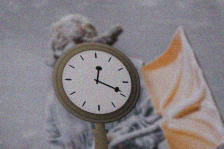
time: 12:19
